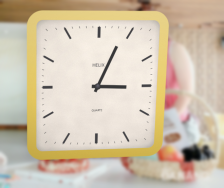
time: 3:04
